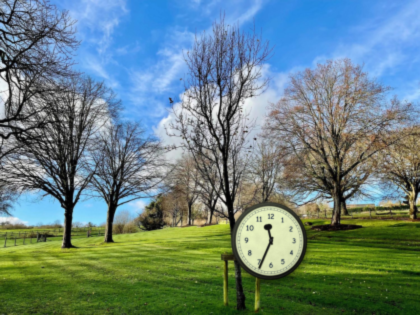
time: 11:34
